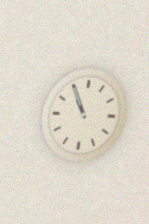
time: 10:55
